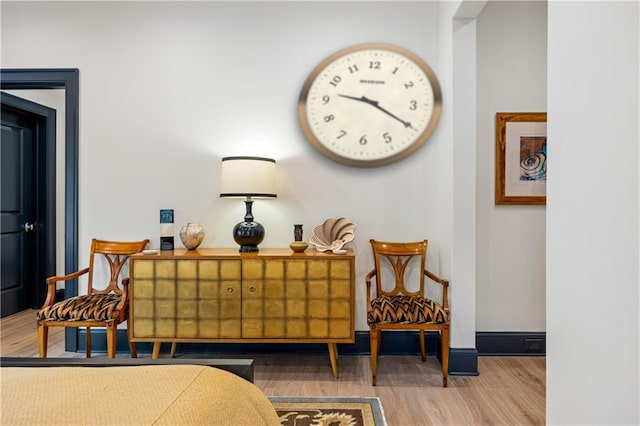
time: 9:20
